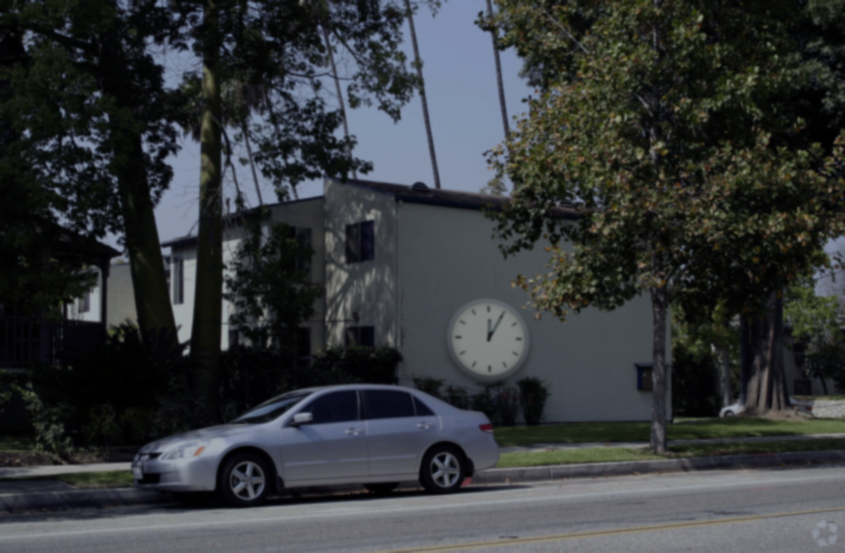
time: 12:05
